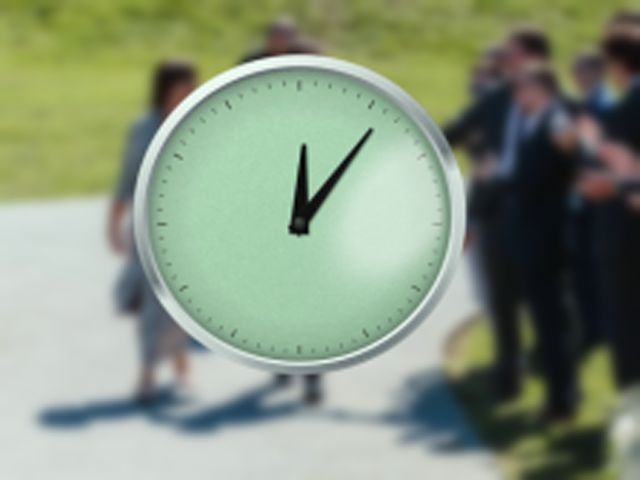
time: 12:06
